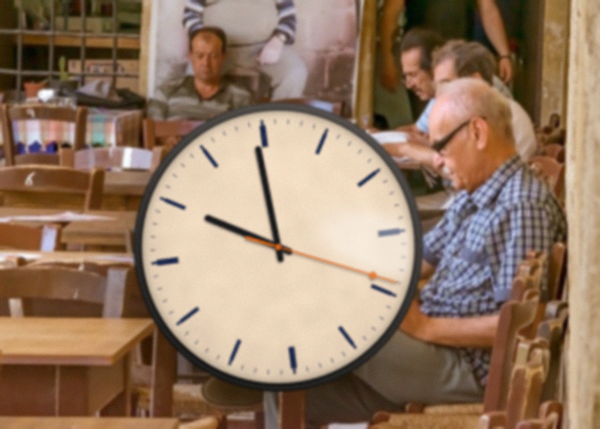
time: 9:59:19
